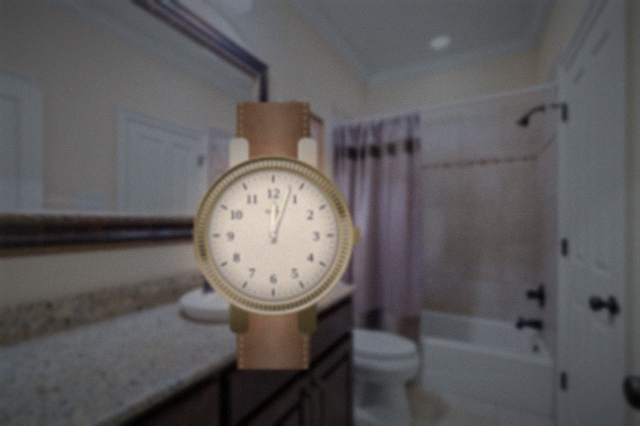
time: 12:03
